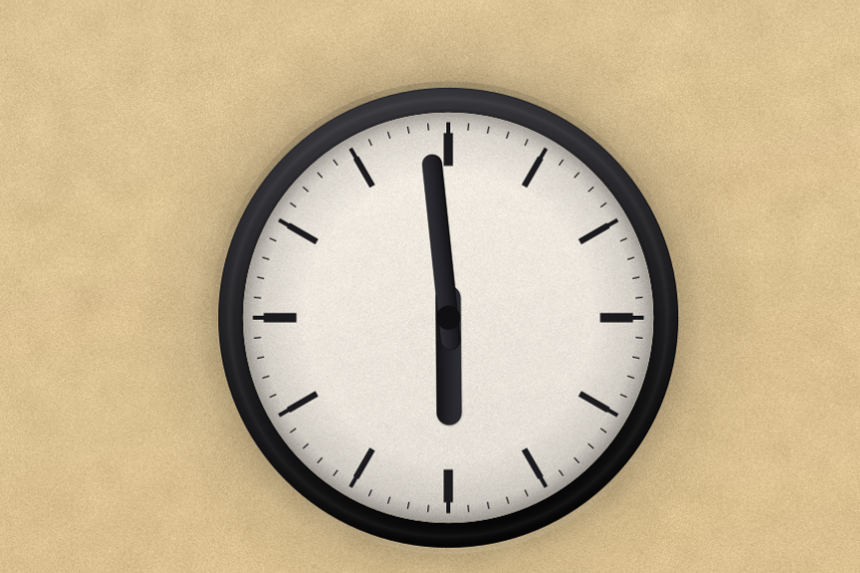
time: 5:59
